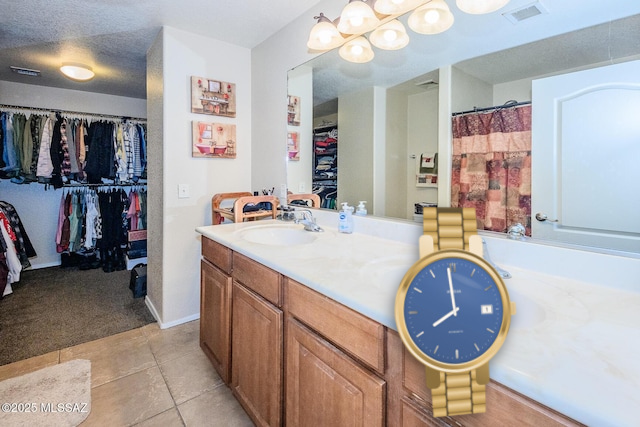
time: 7:59
